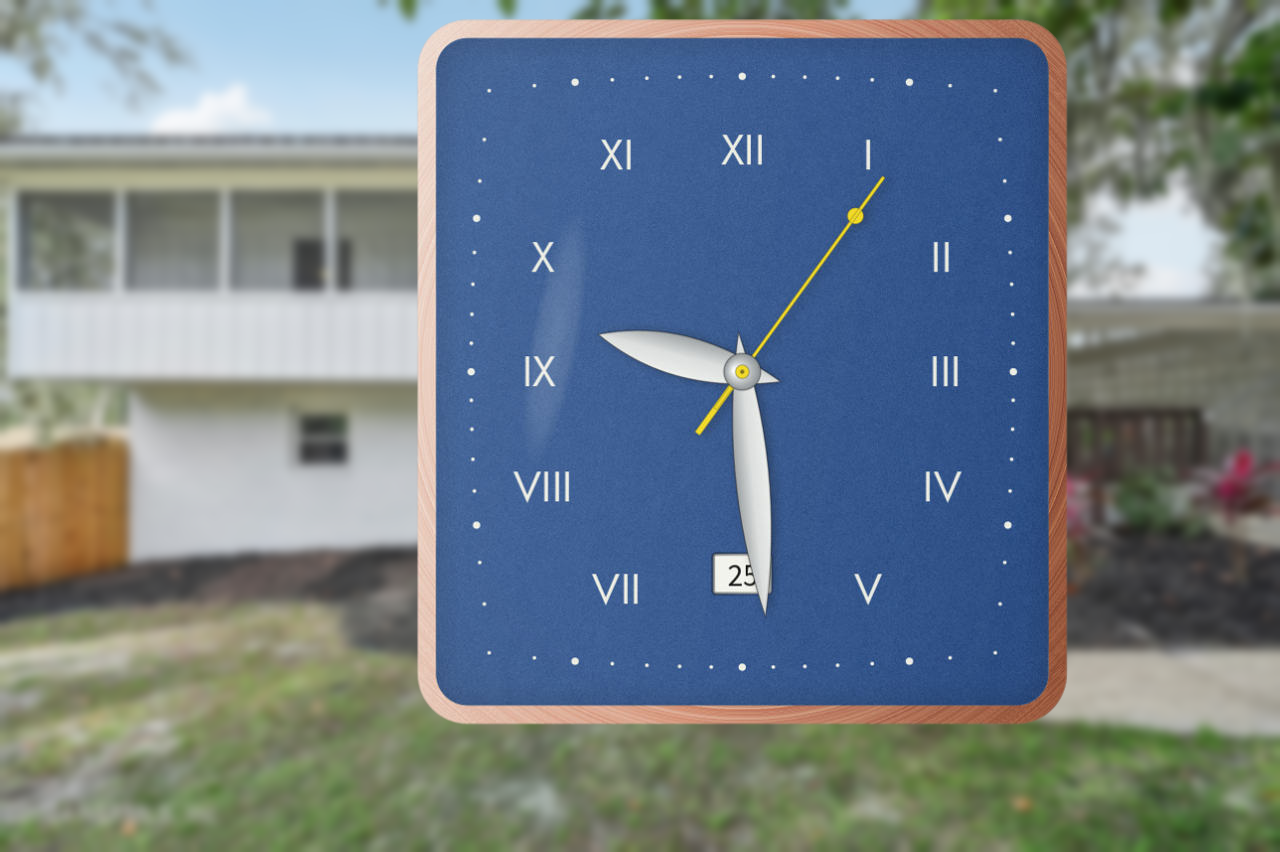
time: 9:29:06
